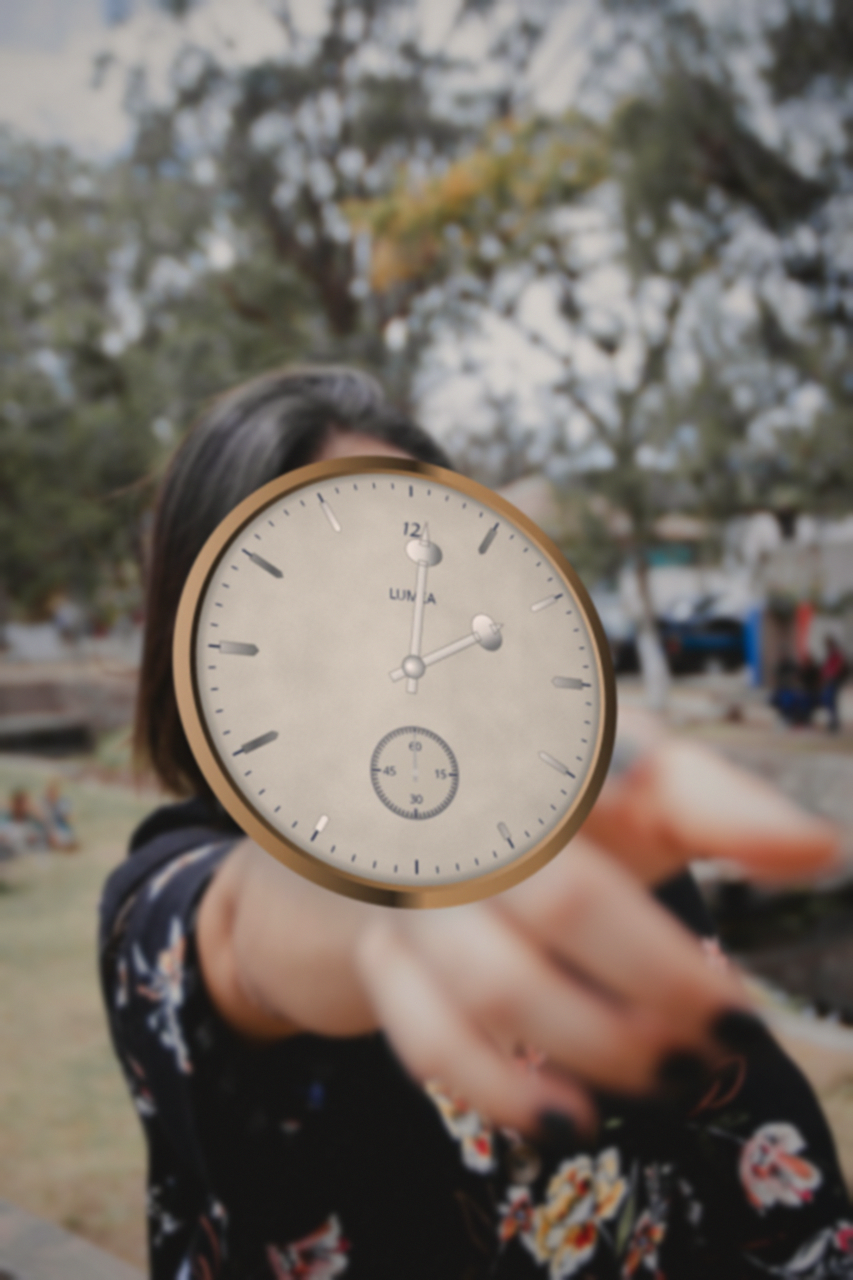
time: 2:01
